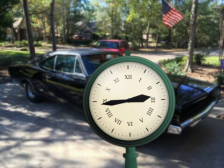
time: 2:44
